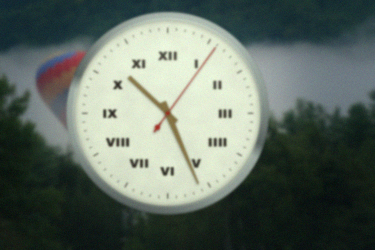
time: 10:26:06
